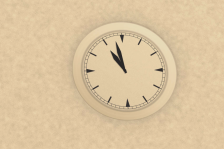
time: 10:58
